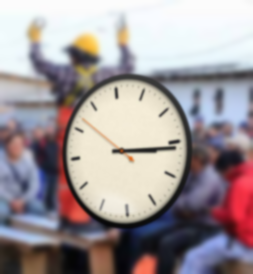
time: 3:15:52
